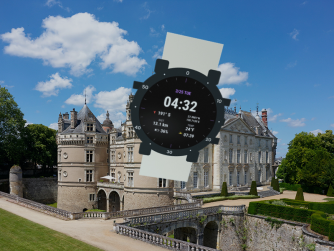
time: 4:32
